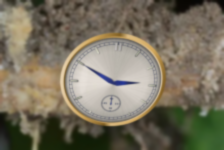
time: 2:50
